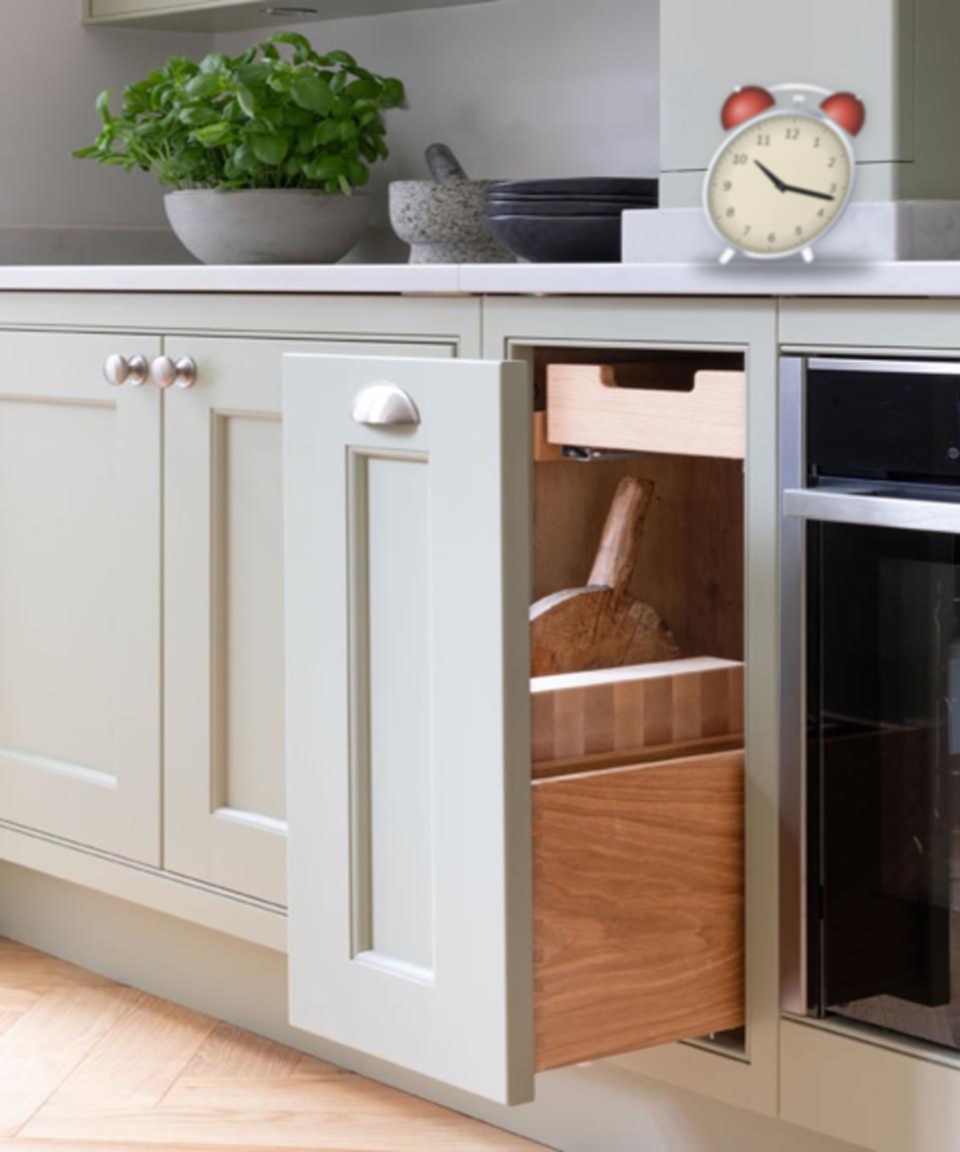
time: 10:17
